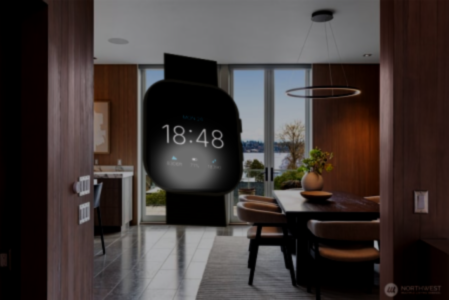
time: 18:48
